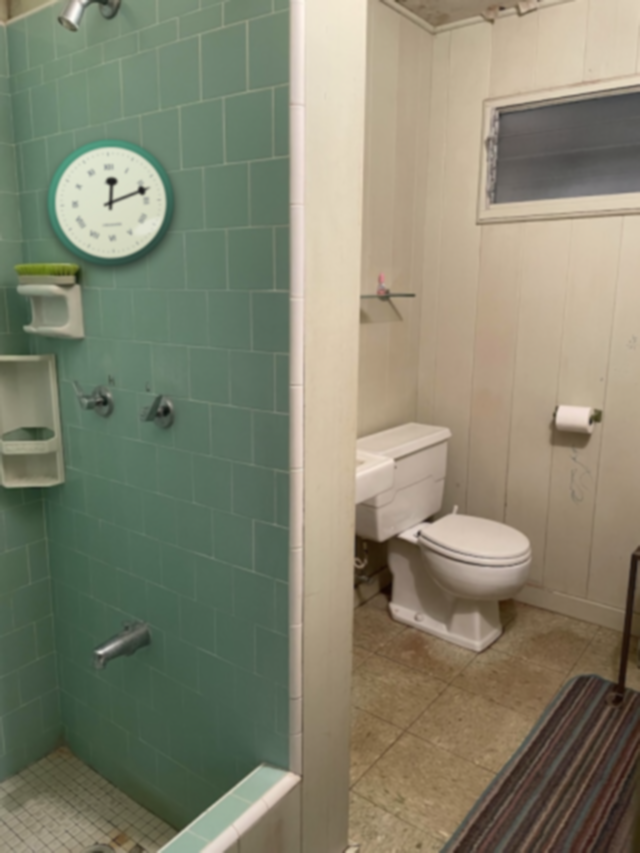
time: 12:12
